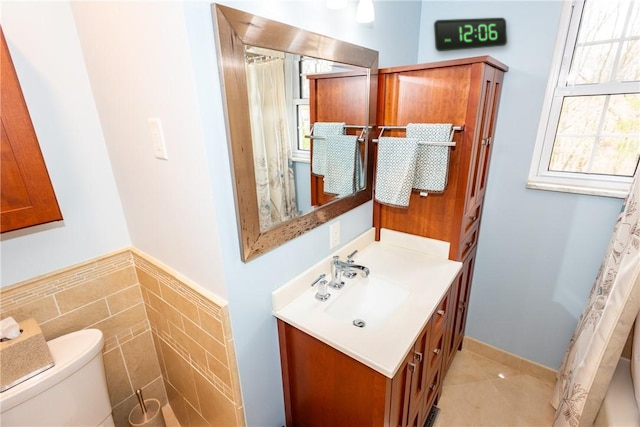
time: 12:06
